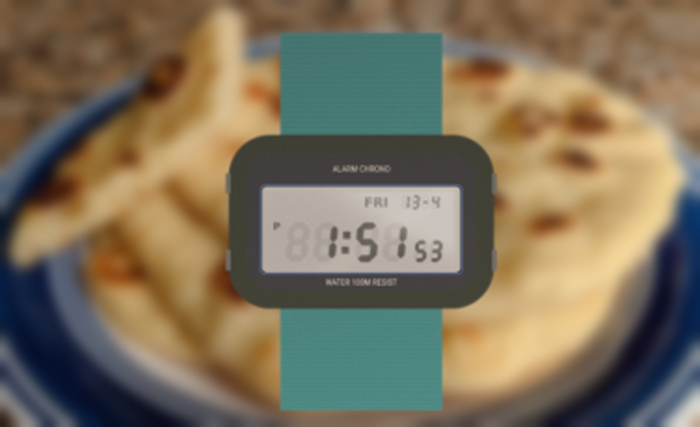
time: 1:51:53
